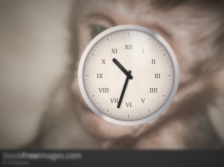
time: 10:33
